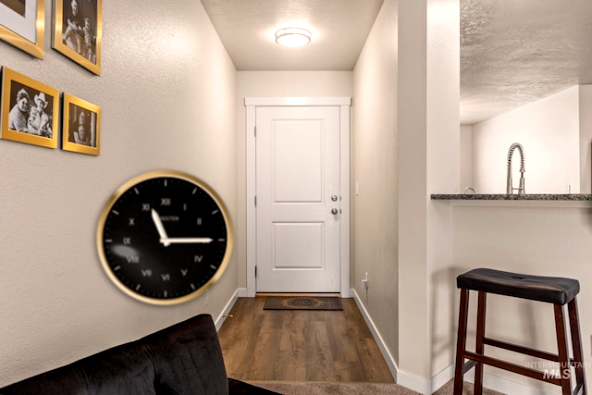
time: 11:15
